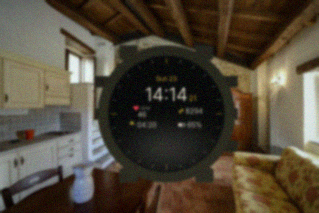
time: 14:14
